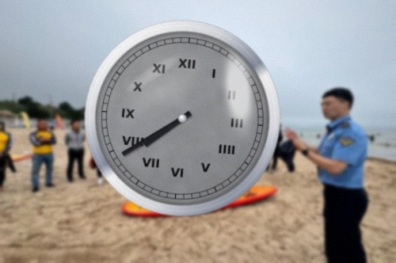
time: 7:39
